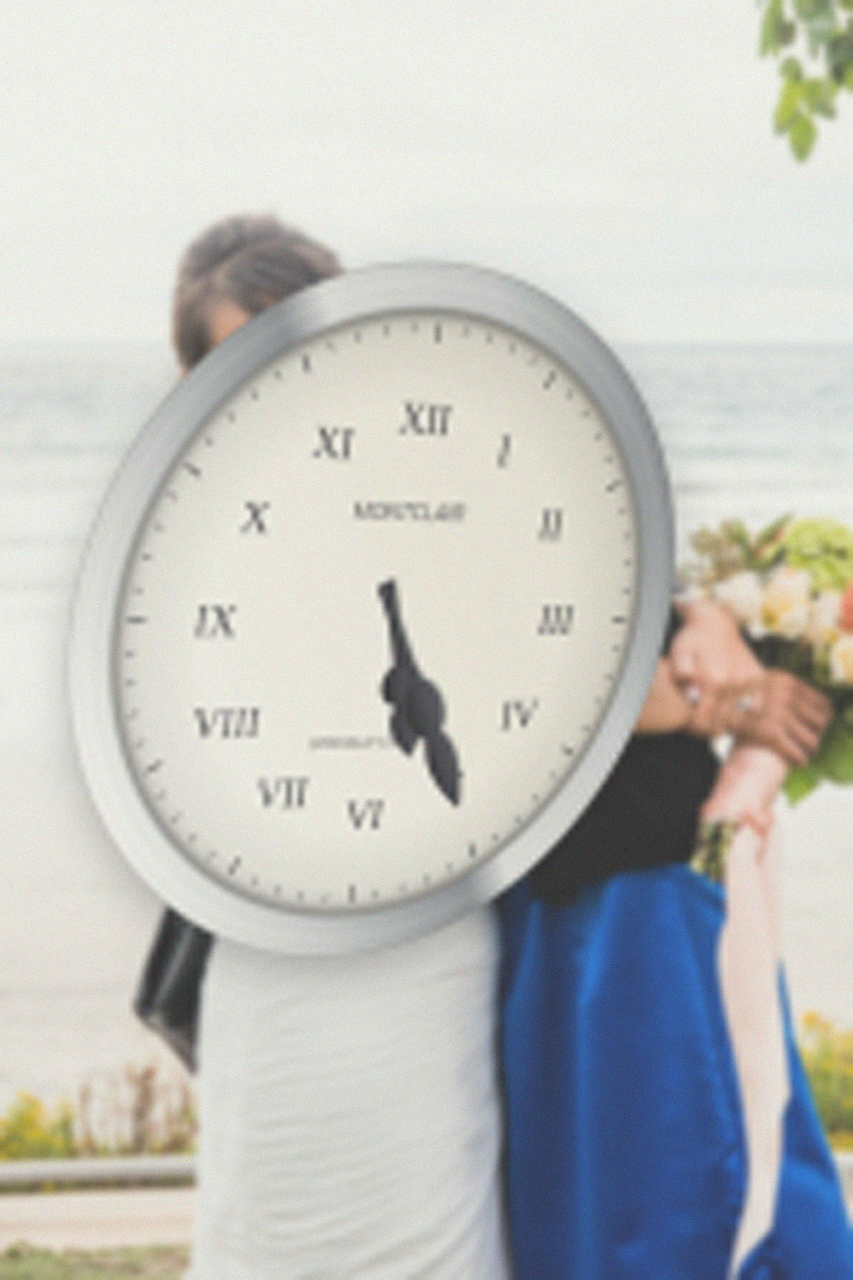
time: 5:25
